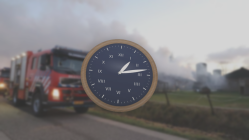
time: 1:13
